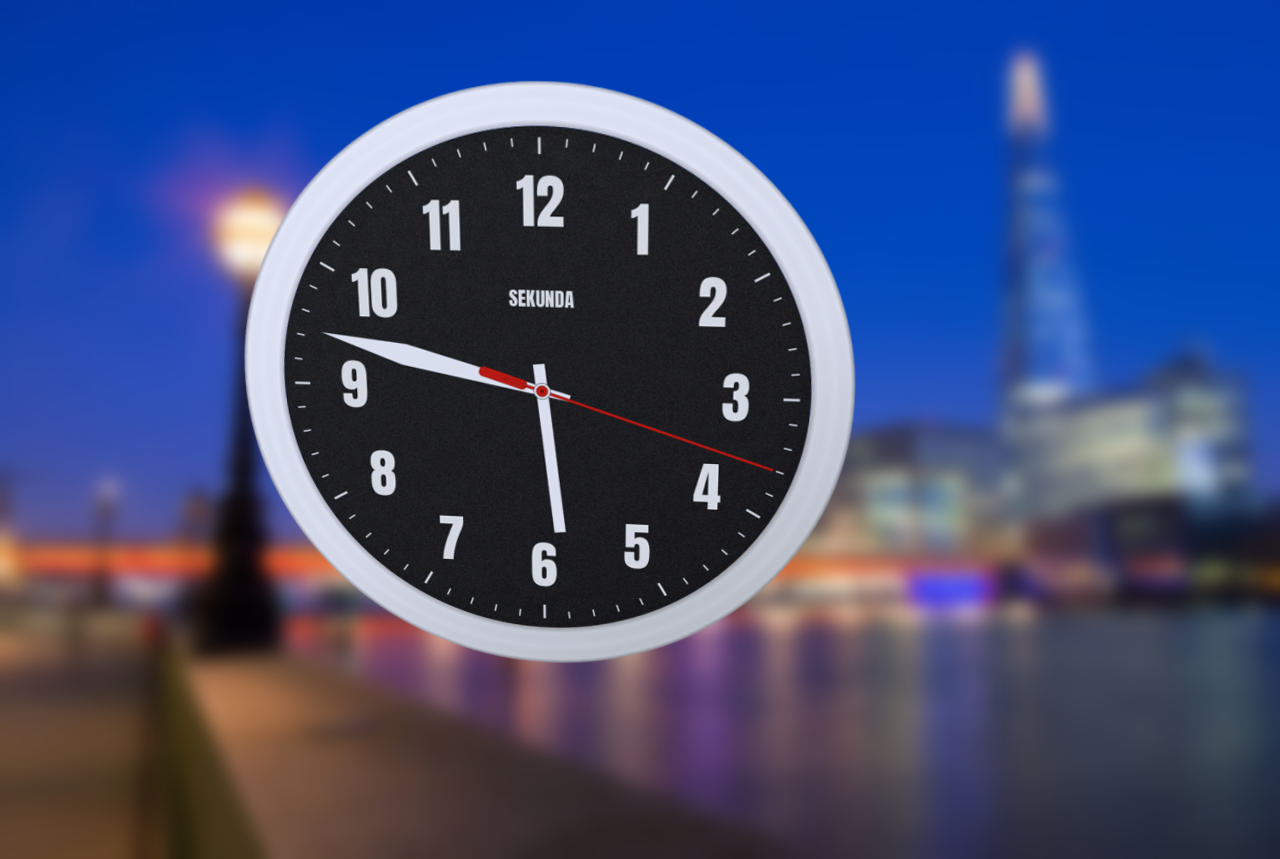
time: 5:47:18
